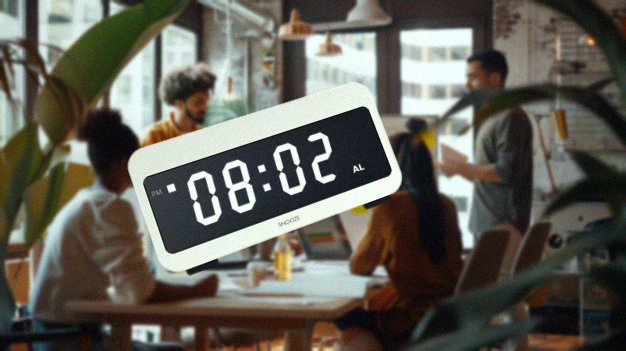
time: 8:02
